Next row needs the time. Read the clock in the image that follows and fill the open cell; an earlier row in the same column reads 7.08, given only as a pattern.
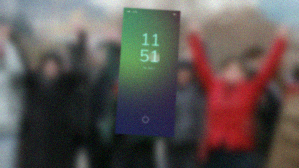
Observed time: 11.51
